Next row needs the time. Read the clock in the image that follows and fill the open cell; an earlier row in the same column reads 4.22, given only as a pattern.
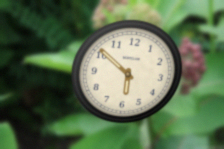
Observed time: 5.51
